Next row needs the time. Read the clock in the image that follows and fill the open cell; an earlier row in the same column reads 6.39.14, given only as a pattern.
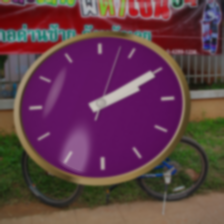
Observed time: 2.10.03
